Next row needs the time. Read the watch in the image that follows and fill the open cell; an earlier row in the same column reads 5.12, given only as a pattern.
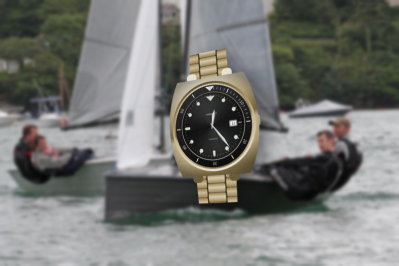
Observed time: 12.24
